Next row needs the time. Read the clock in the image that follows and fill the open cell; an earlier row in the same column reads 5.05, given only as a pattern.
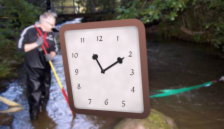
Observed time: 11.10
